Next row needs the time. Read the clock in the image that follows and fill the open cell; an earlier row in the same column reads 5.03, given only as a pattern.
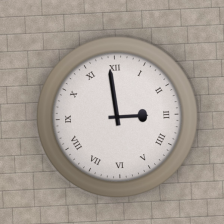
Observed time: 2.59
